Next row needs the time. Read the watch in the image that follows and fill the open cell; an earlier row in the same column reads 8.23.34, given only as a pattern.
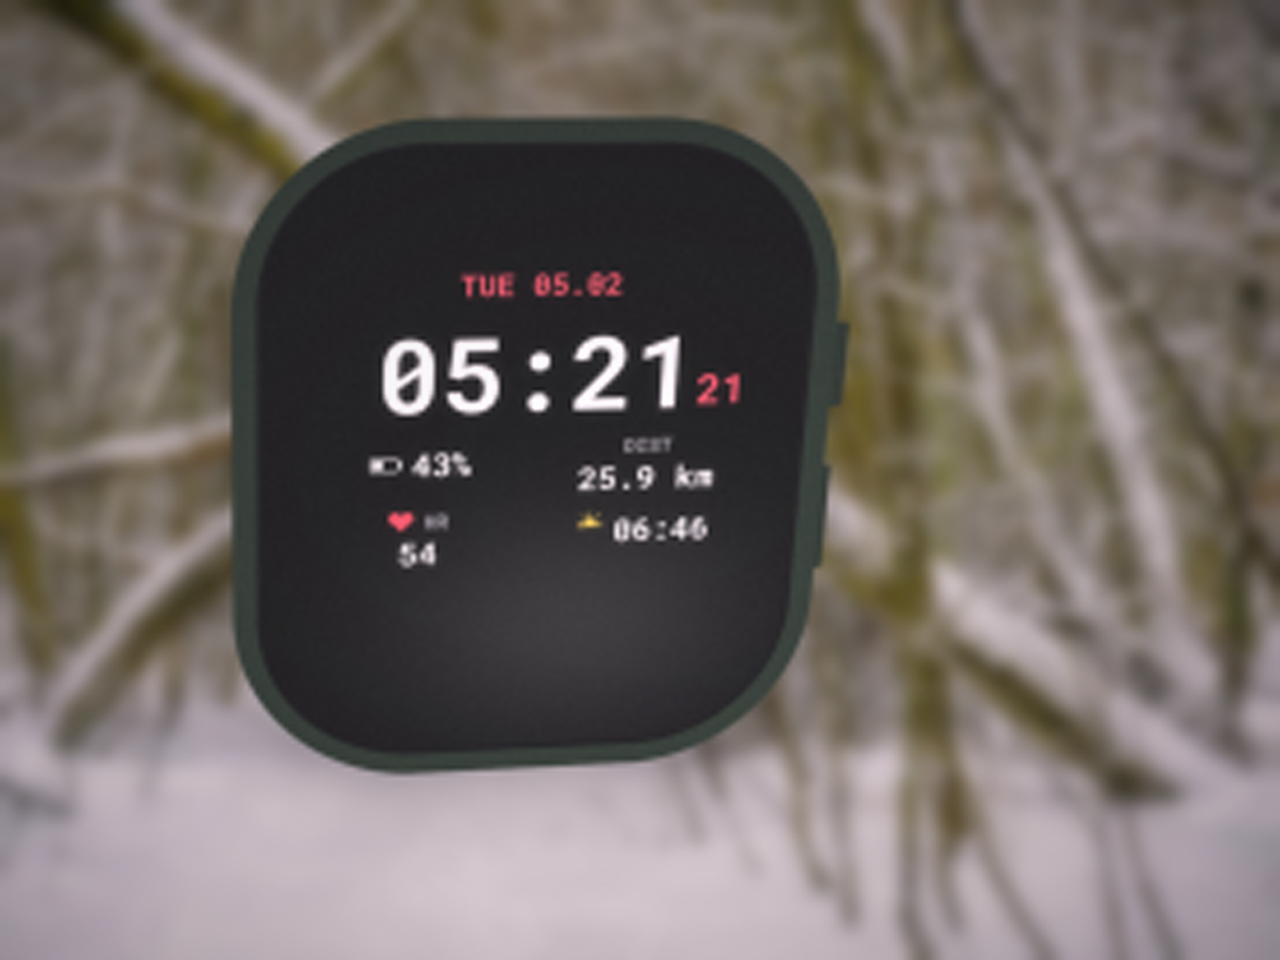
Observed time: 5.21.21
